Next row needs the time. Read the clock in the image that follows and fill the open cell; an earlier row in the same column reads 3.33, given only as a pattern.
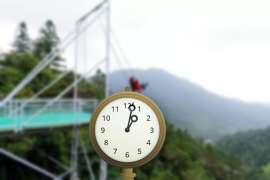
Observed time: 1.02
